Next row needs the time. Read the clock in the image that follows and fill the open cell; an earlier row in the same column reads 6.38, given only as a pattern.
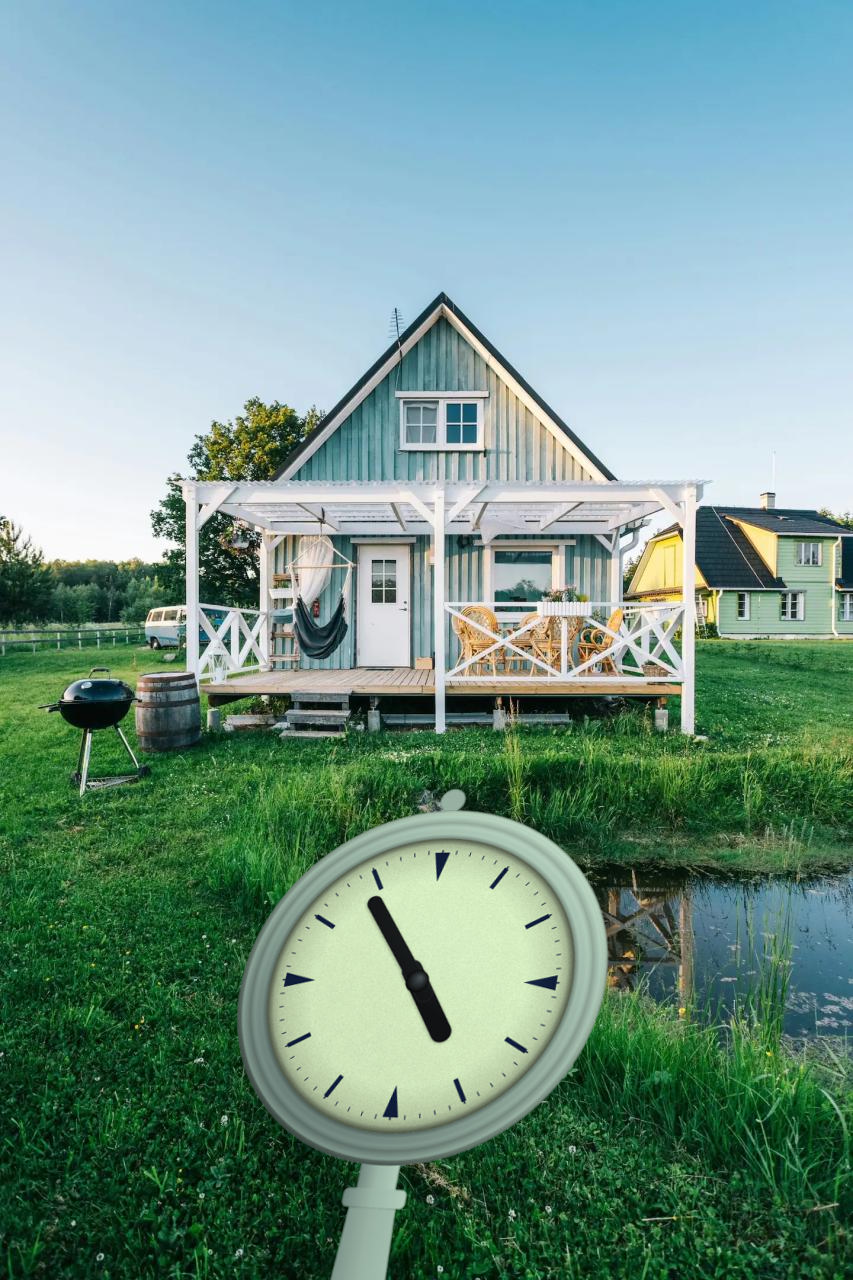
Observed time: 4.54
